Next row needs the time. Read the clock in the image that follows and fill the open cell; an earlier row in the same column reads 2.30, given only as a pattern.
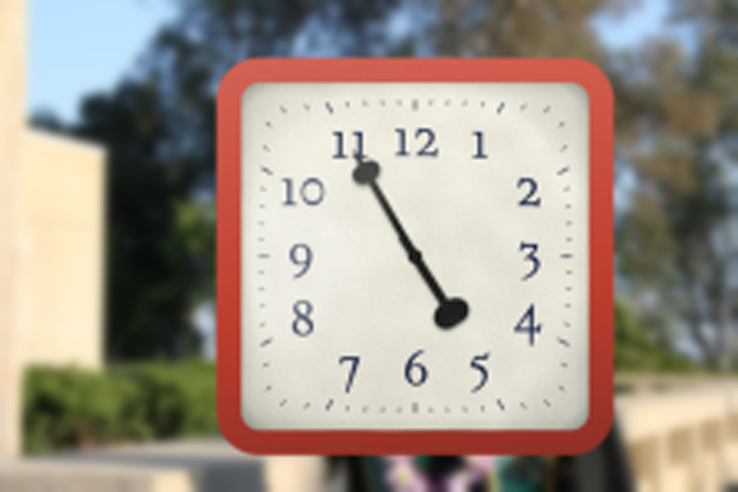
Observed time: 4.55
